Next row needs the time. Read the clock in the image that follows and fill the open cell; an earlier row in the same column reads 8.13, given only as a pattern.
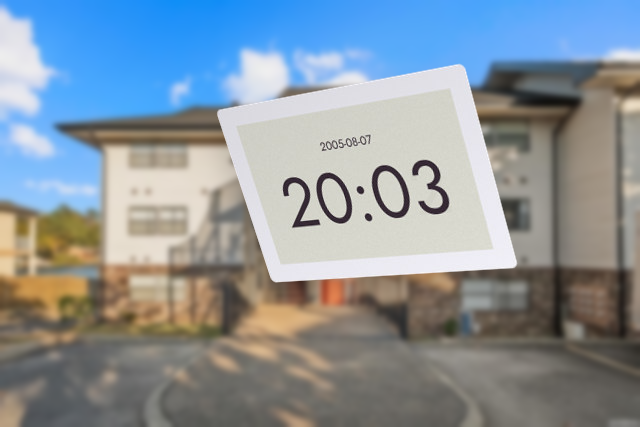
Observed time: 20.03
